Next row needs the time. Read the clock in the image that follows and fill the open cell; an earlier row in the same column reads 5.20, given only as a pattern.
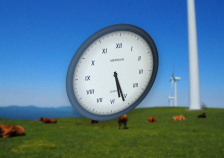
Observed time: 5.26
